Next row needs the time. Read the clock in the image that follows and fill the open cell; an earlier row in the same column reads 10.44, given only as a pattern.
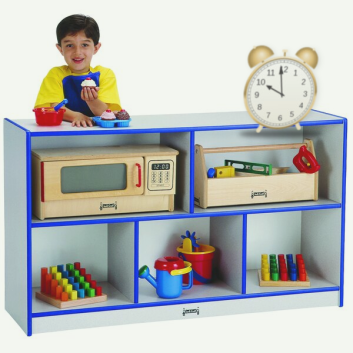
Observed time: 9.59
